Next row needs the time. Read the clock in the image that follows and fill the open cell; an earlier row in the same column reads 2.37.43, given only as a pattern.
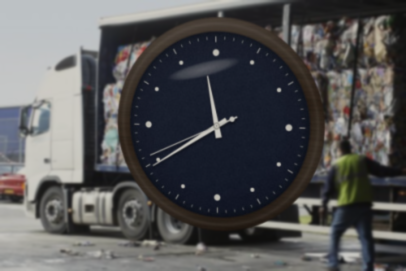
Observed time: 11.39.41
